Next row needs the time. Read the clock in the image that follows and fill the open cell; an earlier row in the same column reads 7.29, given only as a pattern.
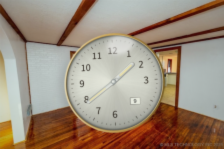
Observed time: 1.39
